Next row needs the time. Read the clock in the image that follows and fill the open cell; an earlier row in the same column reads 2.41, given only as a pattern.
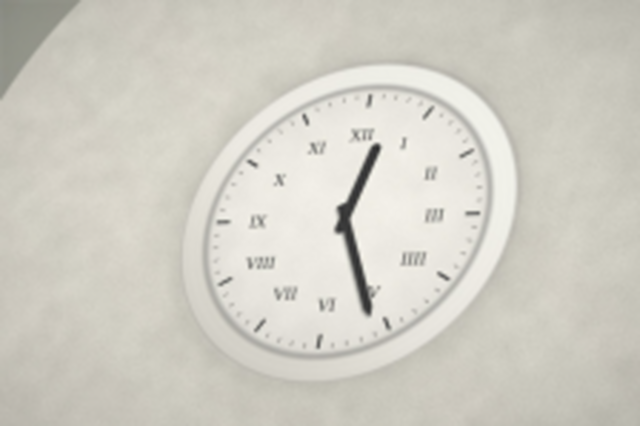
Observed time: 12.26
